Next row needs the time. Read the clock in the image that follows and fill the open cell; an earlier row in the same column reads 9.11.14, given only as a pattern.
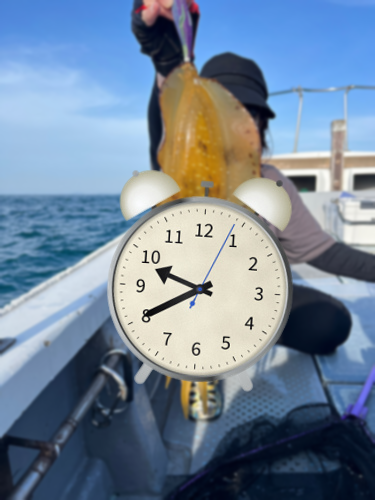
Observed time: 9.40.04
